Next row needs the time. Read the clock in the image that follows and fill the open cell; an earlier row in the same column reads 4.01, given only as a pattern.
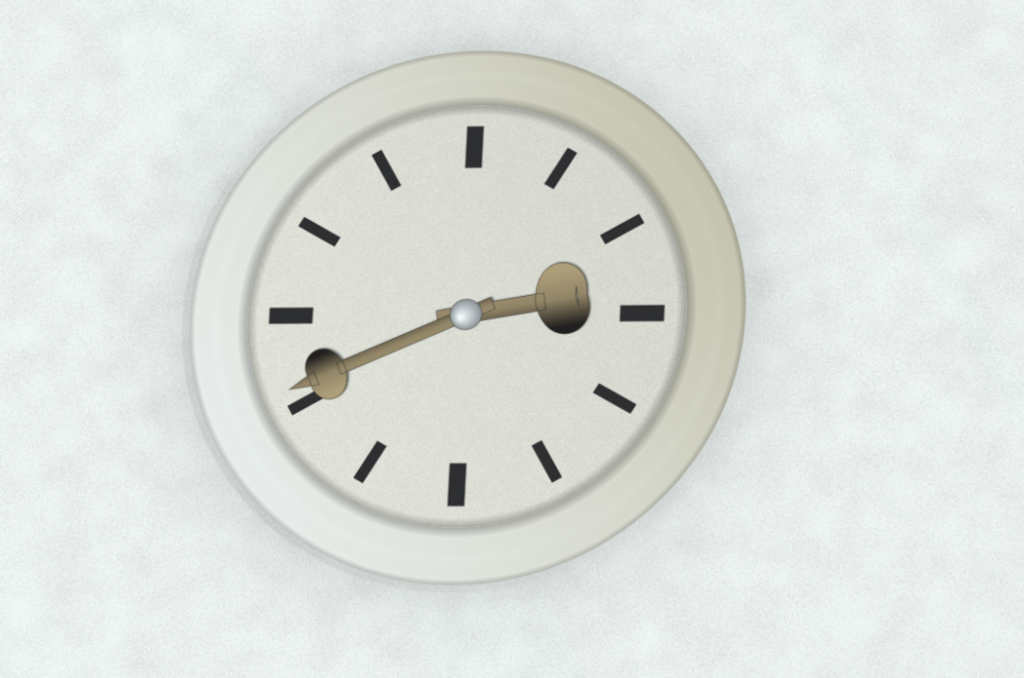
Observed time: 2.41
